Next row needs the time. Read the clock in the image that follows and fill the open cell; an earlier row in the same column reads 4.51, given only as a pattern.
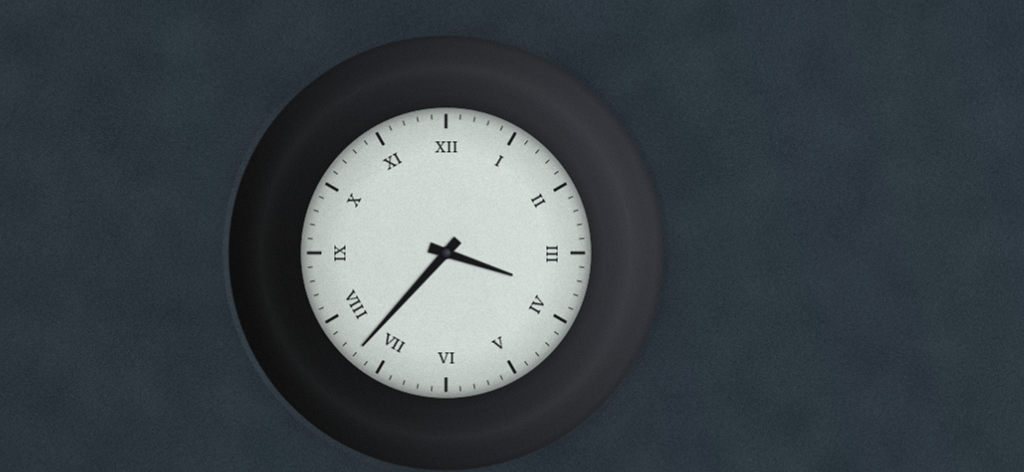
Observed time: 3.37
